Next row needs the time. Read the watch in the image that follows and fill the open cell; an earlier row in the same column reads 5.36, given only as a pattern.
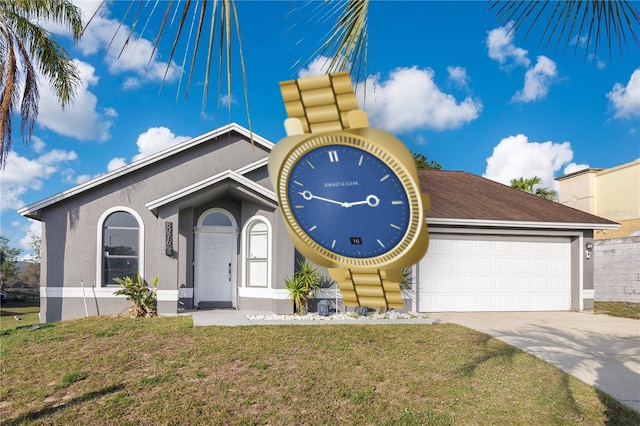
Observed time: 2.48
